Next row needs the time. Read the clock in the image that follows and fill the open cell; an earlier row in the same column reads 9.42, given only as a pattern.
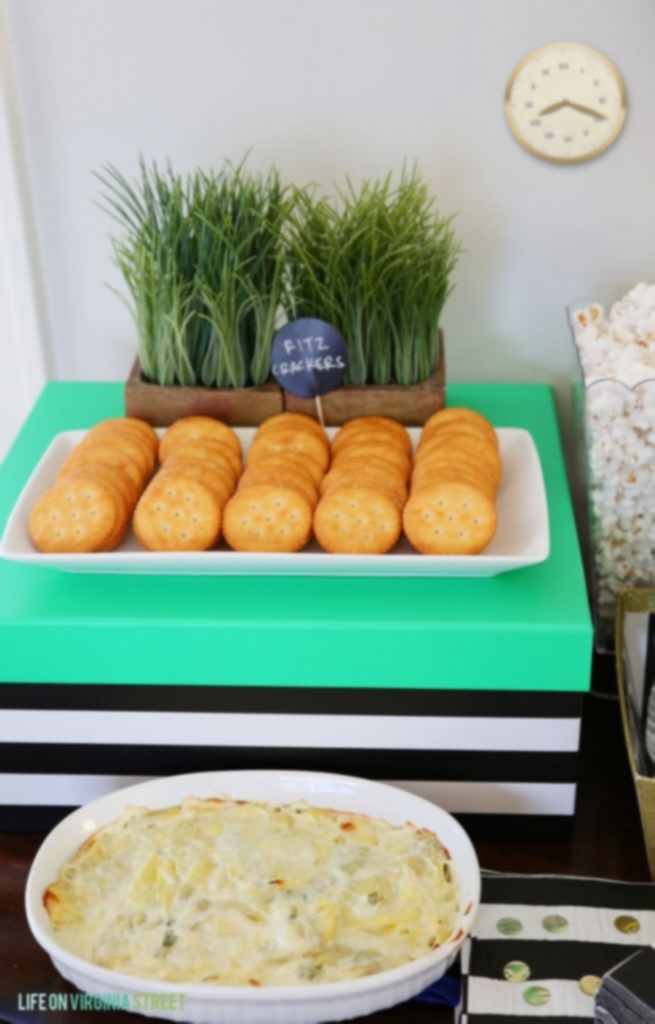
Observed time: 8.19
